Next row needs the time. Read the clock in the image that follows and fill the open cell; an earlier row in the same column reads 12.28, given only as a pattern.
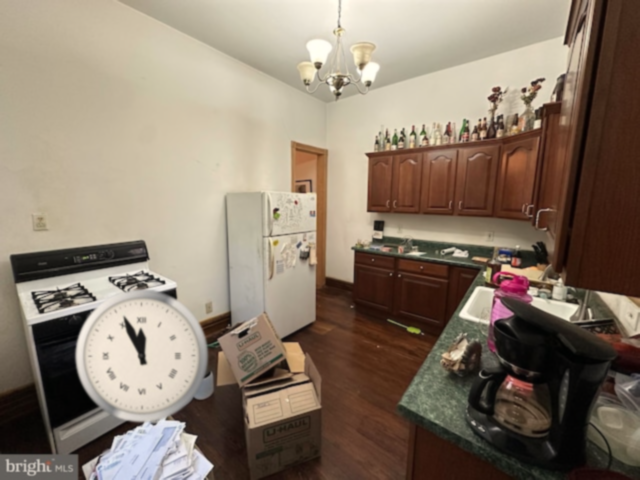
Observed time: 11.56
